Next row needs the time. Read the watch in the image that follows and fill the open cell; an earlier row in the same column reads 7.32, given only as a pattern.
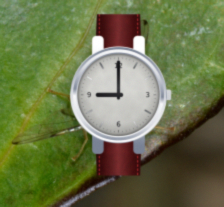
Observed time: 9.00
